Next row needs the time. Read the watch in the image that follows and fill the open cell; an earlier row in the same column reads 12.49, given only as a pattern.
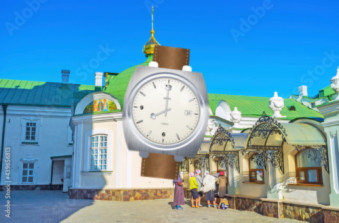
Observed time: 8.00
